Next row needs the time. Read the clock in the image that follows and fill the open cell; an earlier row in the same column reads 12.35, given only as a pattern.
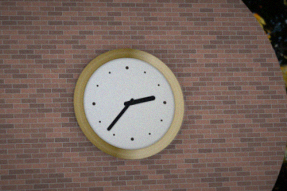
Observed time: 2.37
